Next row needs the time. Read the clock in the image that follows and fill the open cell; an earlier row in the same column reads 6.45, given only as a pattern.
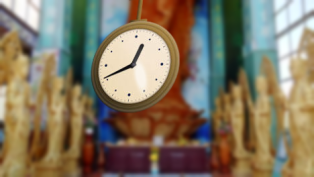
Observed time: 12.41
